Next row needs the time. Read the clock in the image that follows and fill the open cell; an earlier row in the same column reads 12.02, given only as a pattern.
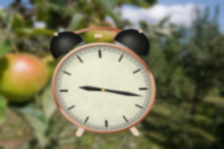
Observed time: 9.17
